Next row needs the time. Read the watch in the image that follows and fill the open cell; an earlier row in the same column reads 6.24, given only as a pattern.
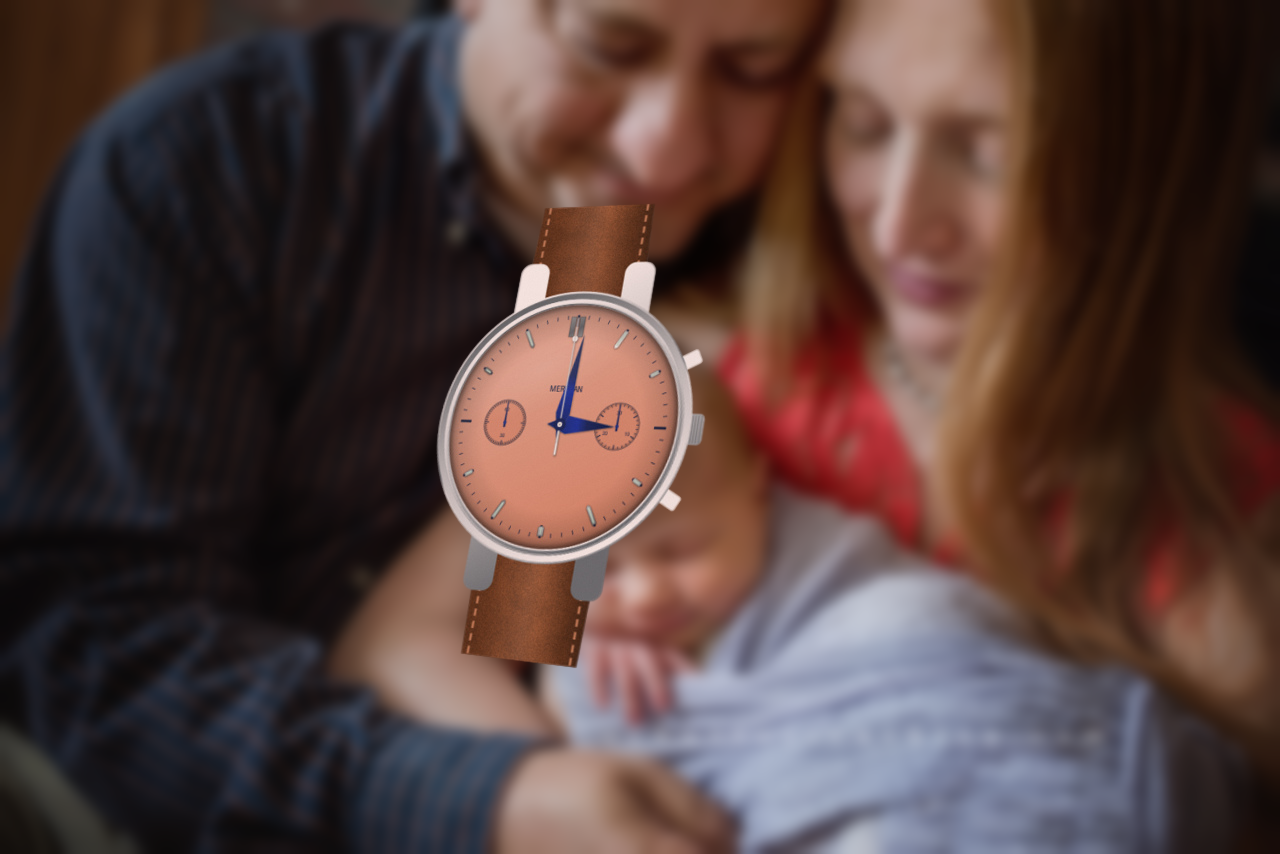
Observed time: 3.01
